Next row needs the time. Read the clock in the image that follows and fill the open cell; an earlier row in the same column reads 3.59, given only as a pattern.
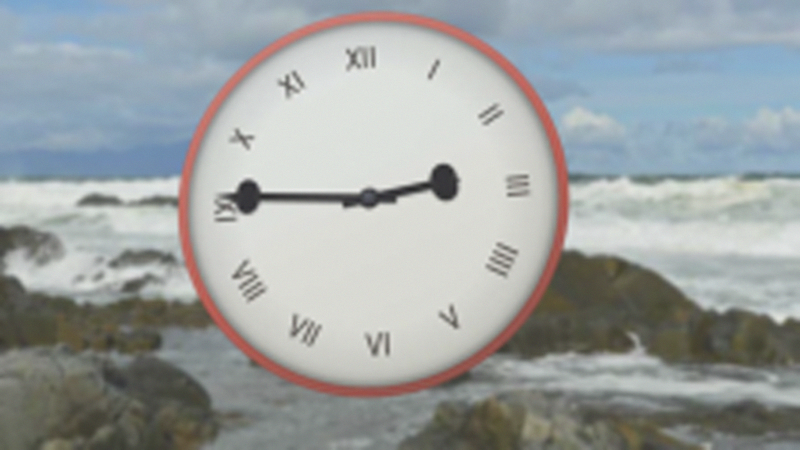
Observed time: 2.46
